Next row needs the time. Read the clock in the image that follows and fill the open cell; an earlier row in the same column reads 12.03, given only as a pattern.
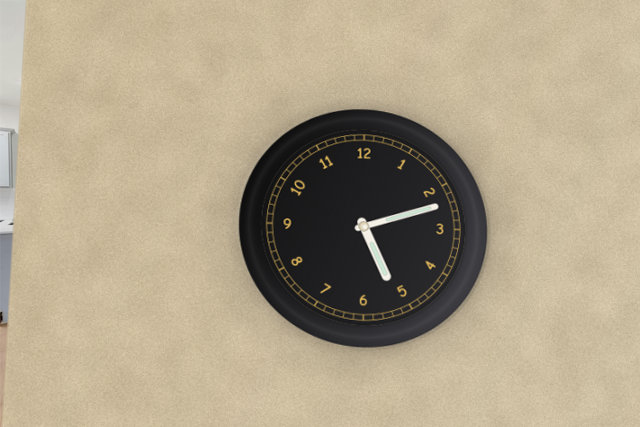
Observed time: 5.12
